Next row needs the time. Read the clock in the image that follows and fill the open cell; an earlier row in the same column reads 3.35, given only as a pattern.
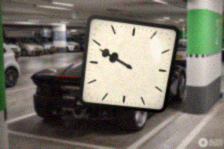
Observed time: 9.49
